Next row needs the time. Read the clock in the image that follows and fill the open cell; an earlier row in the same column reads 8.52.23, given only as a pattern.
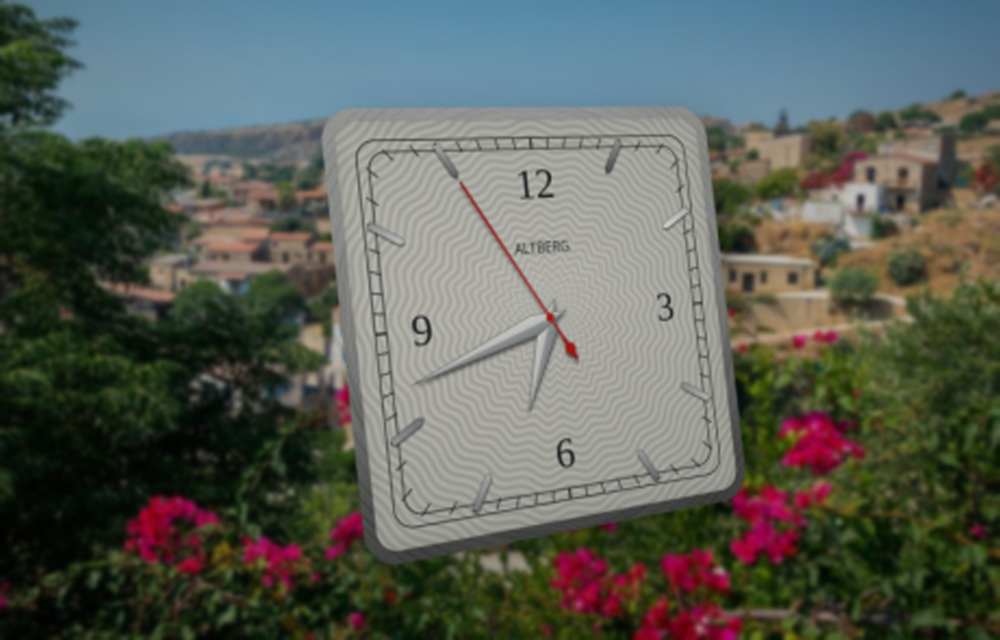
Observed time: 6.41.55
